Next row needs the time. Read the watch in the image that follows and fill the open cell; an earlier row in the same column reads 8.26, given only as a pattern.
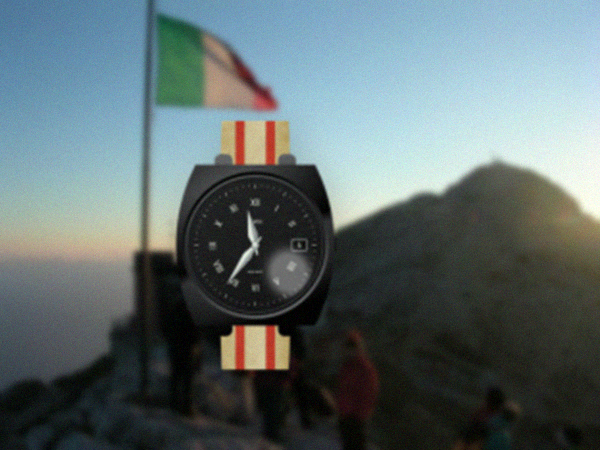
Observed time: 11.36
